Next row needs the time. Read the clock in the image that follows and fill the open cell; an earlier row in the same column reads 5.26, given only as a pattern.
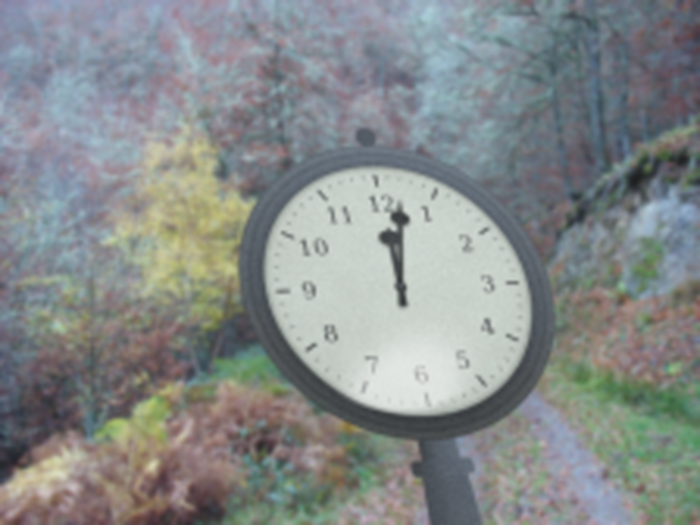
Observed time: 12.02
